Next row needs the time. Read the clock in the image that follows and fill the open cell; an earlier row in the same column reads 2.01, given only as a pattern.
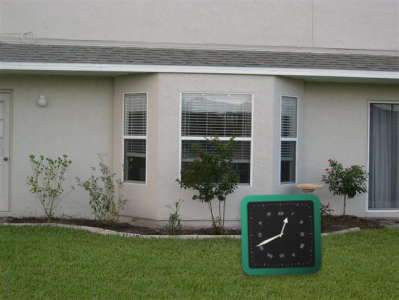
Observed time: 12.41
